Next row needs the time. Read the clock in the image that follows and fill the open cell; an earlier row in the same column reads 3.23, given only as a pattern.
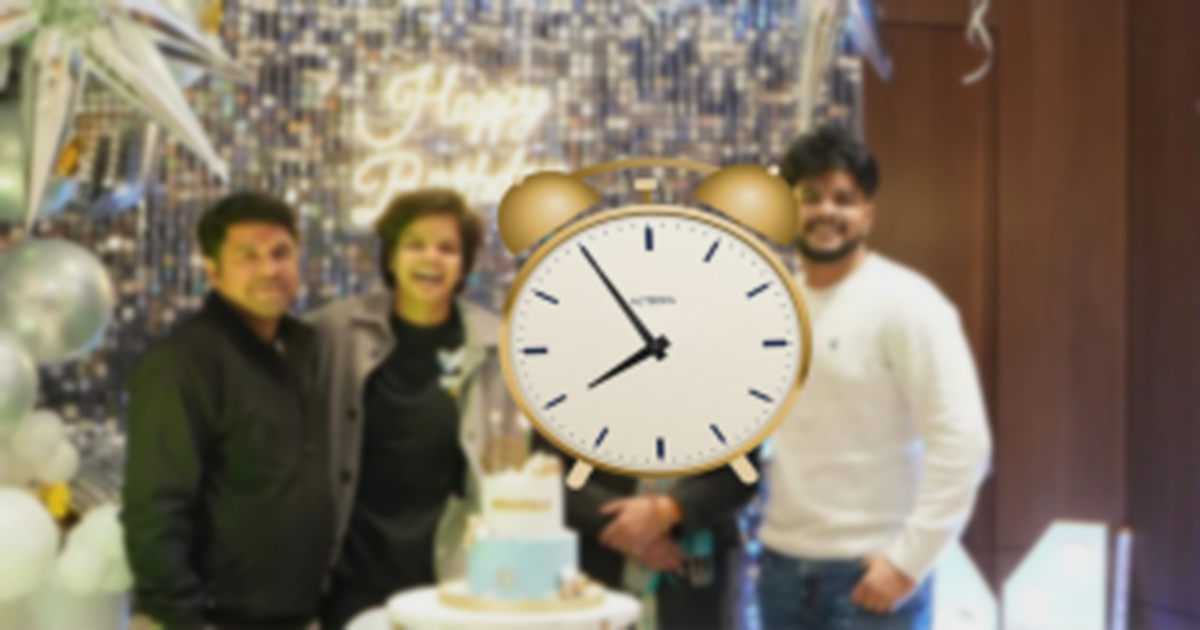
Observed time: 7.55
